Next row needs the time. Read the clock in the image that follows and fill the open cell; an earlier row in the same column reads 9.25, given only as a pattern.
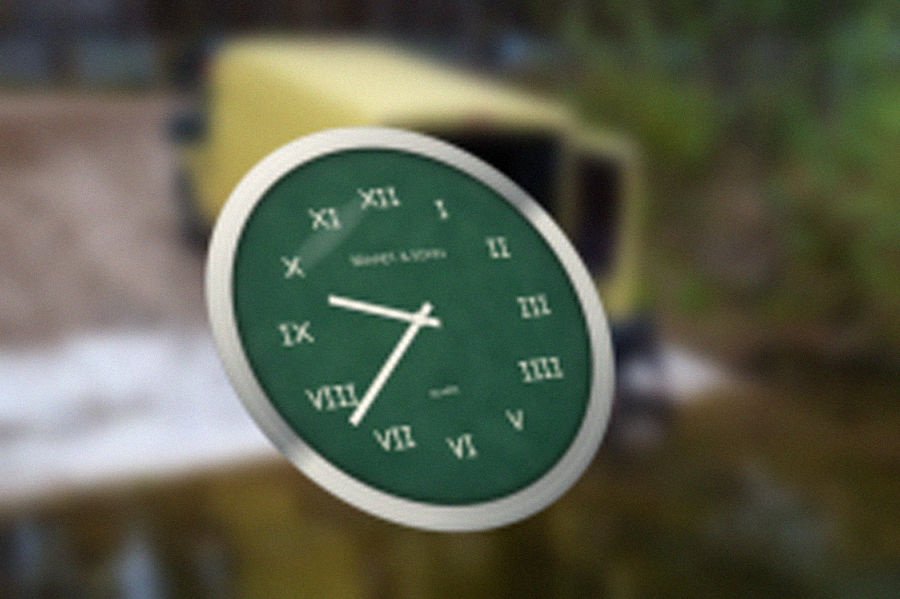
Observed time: 9.38
